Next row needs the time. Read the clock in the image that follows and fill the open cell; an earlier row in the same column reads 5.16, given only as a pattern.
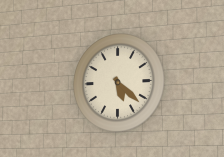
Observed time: 5.22
